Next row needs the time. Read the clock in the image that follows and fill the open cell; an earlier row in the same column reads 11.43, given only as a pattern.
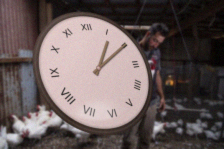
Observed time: 1.10
